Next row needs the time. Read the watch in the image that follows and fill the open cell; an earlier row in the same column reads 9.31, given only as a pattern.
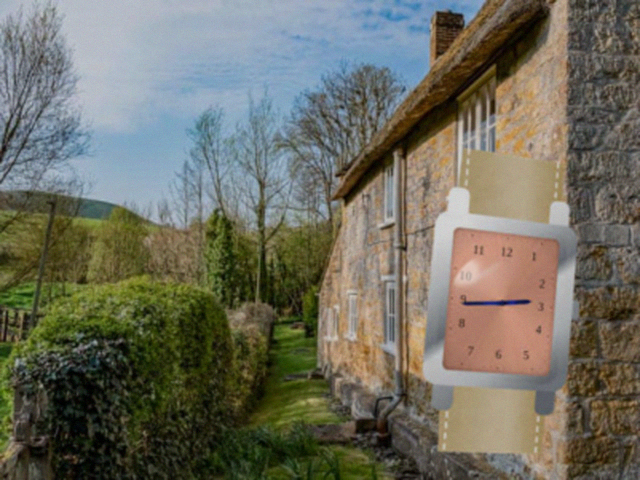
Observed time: 2.44
